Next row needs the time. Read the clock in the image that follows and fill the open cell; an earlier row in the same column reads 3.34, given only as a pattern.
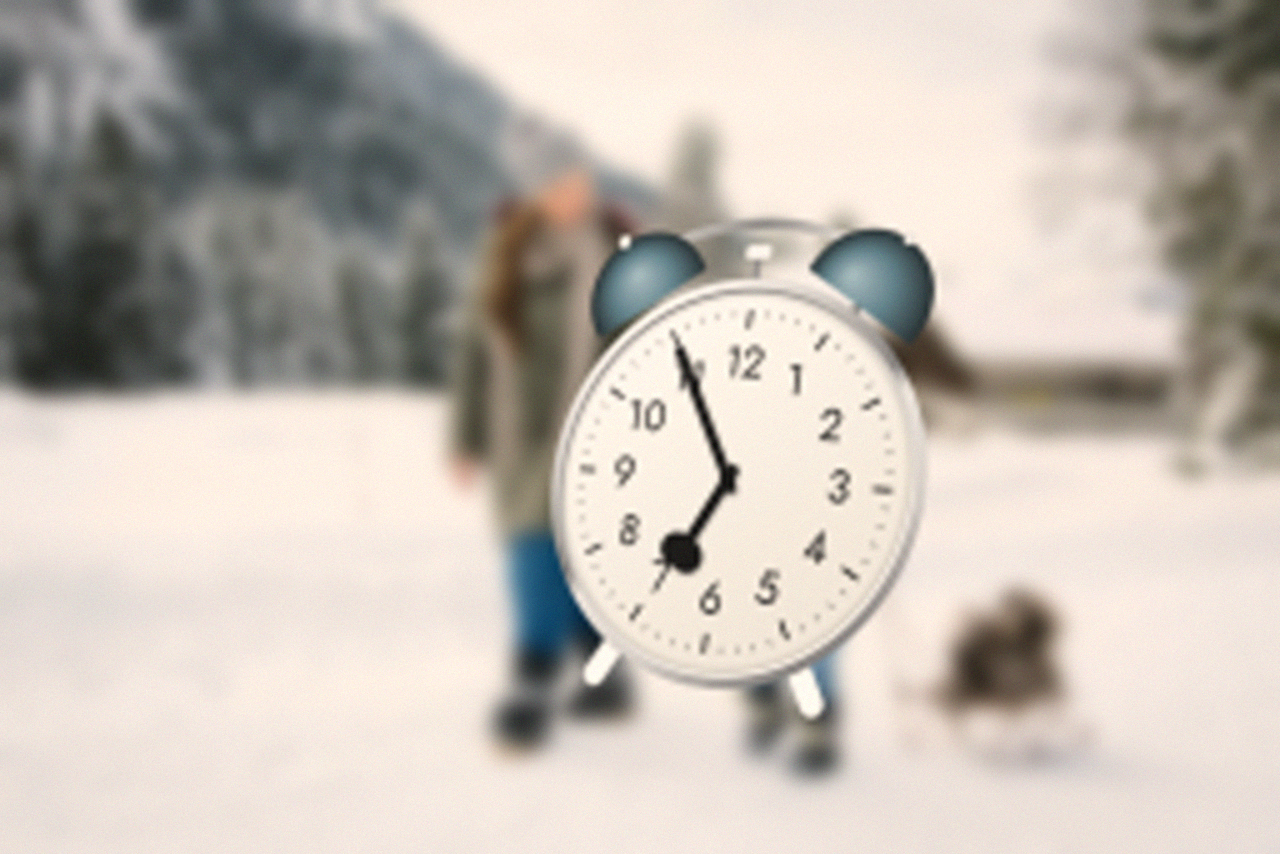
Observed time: 6.55
